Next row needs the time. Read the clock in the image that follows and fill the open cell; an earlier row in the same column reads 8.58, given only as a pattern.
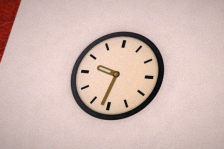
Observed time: 9.32
